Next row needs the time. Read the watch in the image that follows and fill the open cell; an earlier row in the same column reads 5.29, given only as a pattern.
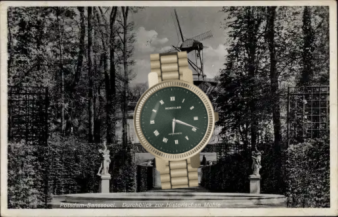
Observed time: 6.19
